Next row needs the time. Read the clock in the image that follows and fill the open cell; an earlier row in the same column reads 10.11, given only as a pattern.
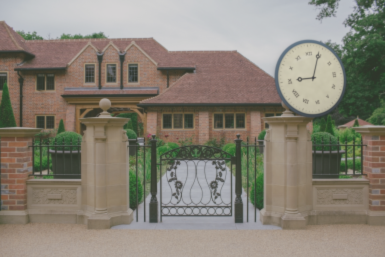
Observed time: 9.04
